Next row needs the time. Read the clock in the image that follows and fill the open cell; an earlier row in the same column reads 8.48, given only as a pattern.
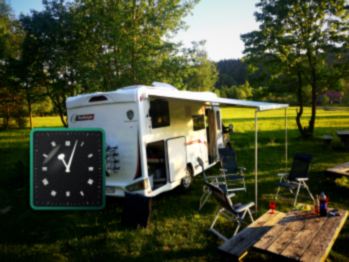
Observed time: 11.03
